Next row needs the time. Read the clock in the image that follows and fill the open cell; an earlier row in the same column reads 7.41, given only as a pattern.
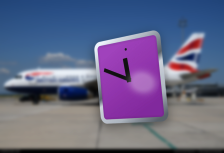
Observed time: 11.49
